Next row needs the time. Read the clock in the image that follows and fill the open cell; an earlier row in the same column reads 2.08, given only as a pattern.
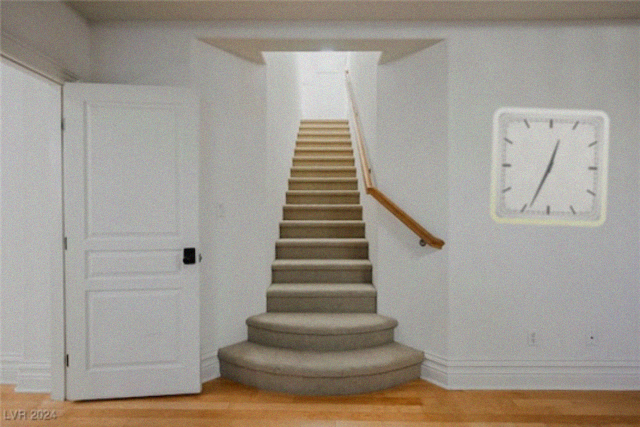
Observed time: 12.34
